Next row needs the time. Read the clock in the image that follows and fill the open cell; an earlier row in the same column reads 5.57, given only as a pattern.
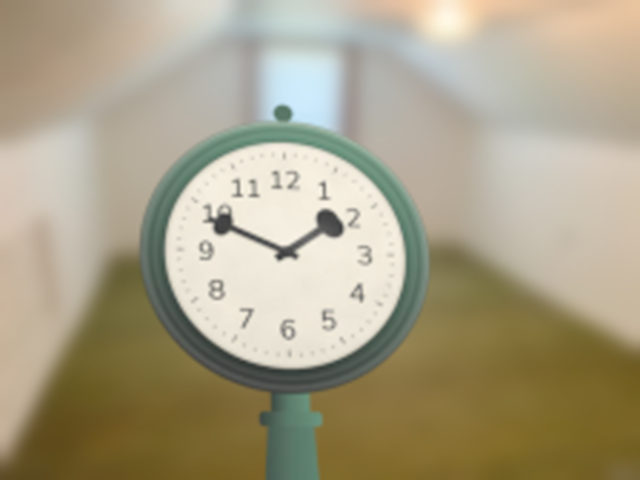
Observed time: 1.49
